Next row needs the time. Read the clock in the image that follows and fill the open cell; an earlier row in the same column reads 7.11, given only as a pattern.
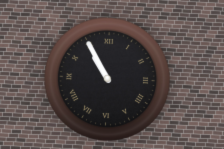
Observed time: 10.55
